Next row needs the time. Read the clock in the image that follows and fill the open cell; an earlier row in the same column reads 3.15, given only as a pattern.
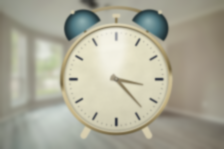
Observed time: 3.23
